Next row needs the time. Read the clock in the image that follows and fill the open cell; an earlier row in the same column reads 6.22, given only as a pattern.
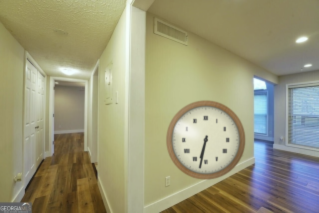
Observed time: 6.32
